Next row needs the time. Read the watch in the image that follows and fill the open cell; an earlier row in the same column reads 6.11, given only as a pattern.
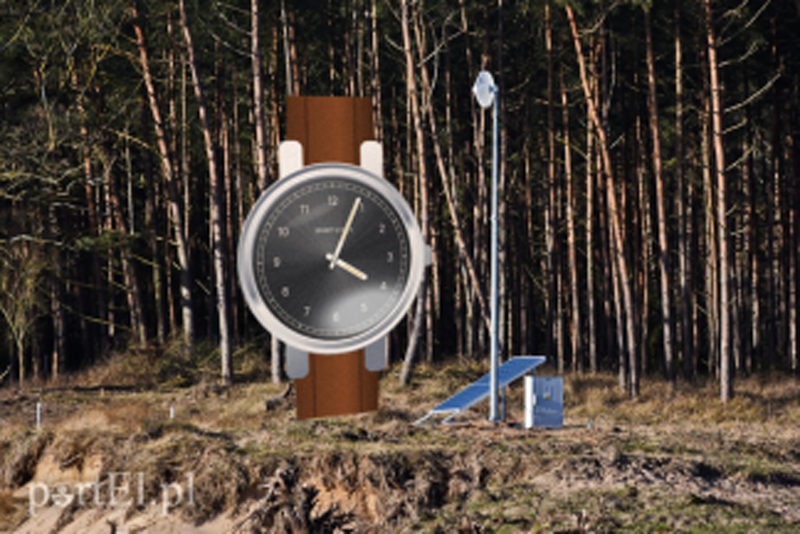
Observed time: 4.04
